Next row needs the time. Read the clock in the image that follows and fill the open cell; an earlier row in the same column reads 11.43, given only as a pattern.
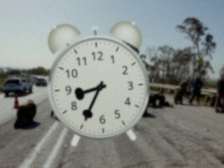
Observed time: 8.35
